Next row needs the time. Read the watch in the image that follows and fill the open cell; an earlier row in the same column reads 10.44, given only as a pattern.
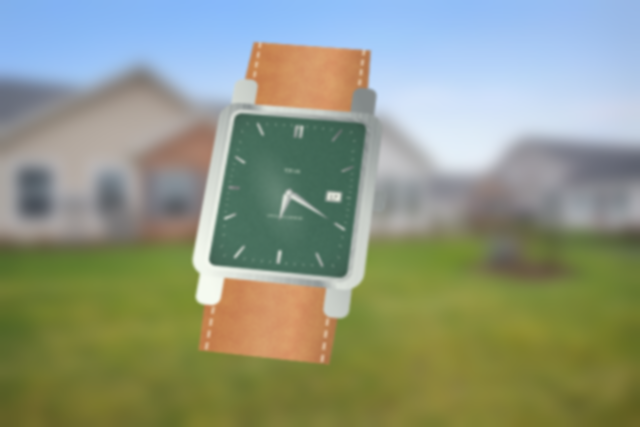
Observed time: 6.20
